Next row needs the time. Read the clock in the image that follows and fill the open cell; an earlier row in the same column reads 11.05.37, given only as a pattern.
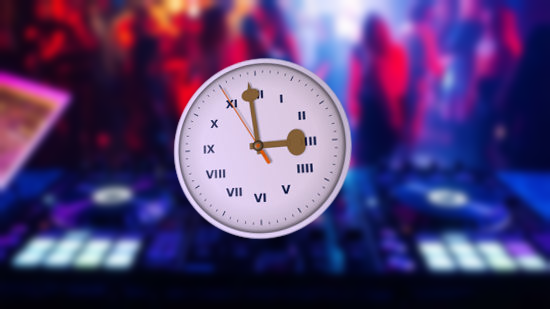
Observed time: 2.58.55
